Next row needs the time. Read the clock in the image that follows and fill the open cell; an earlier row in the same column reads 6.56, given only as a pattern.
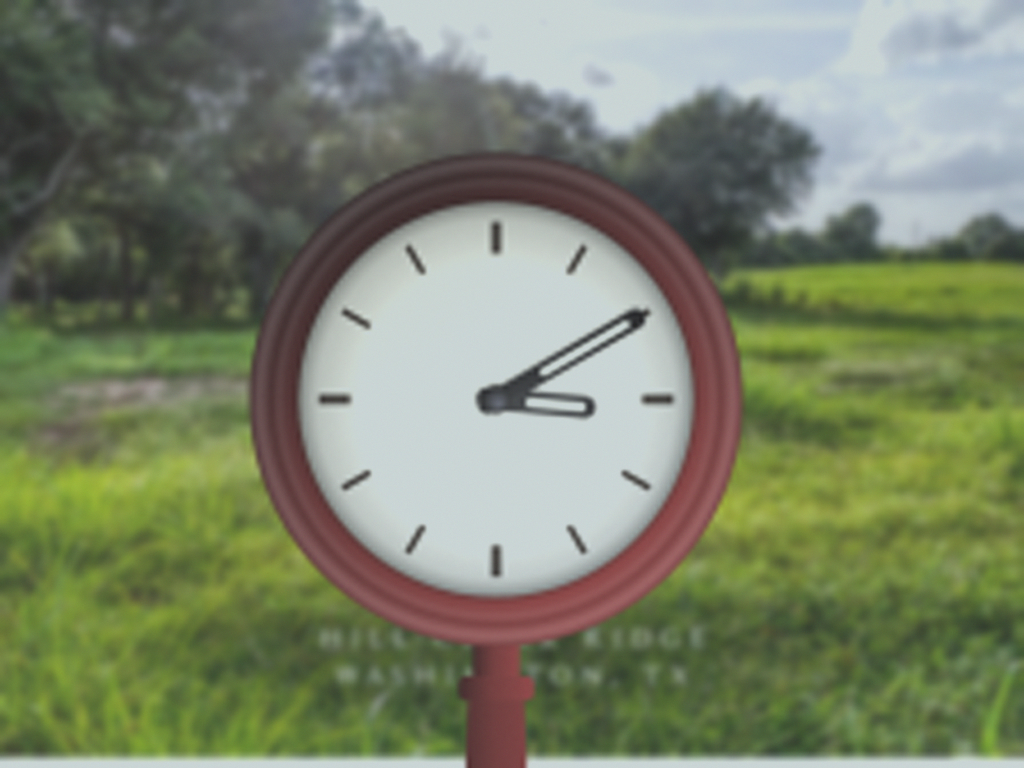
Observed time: 3.10
